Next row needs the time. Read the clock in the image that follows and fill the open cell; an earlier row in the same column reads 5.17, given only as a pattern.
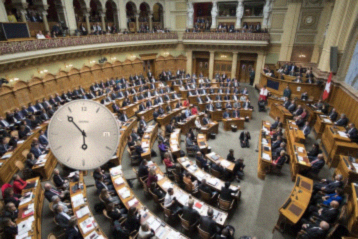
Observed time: 5.53
